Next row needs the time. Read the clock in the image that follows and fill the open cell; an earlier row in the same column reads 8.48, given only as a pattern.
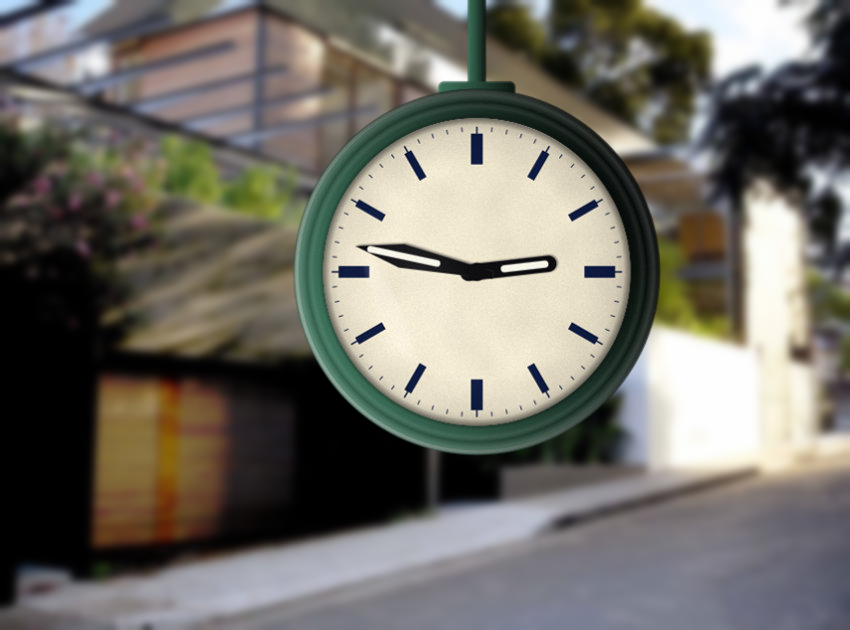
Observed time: 2.47
